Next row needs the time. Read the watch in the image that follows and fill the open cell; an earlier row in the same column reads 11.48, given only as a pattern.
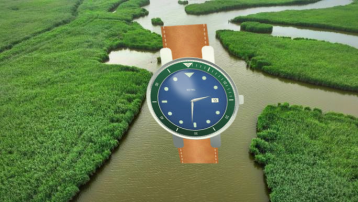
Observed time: 2.31
